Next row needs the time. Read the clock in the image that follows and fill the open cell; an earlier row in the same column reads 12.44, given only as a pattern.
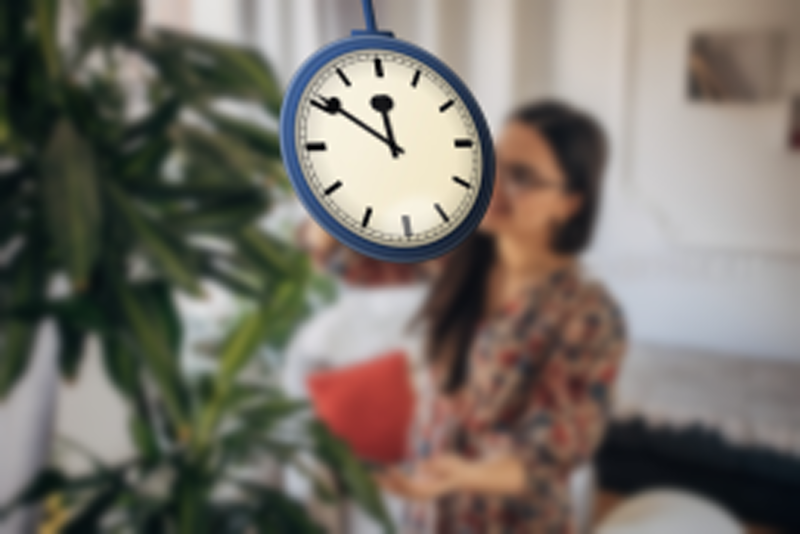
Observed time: 11.51
